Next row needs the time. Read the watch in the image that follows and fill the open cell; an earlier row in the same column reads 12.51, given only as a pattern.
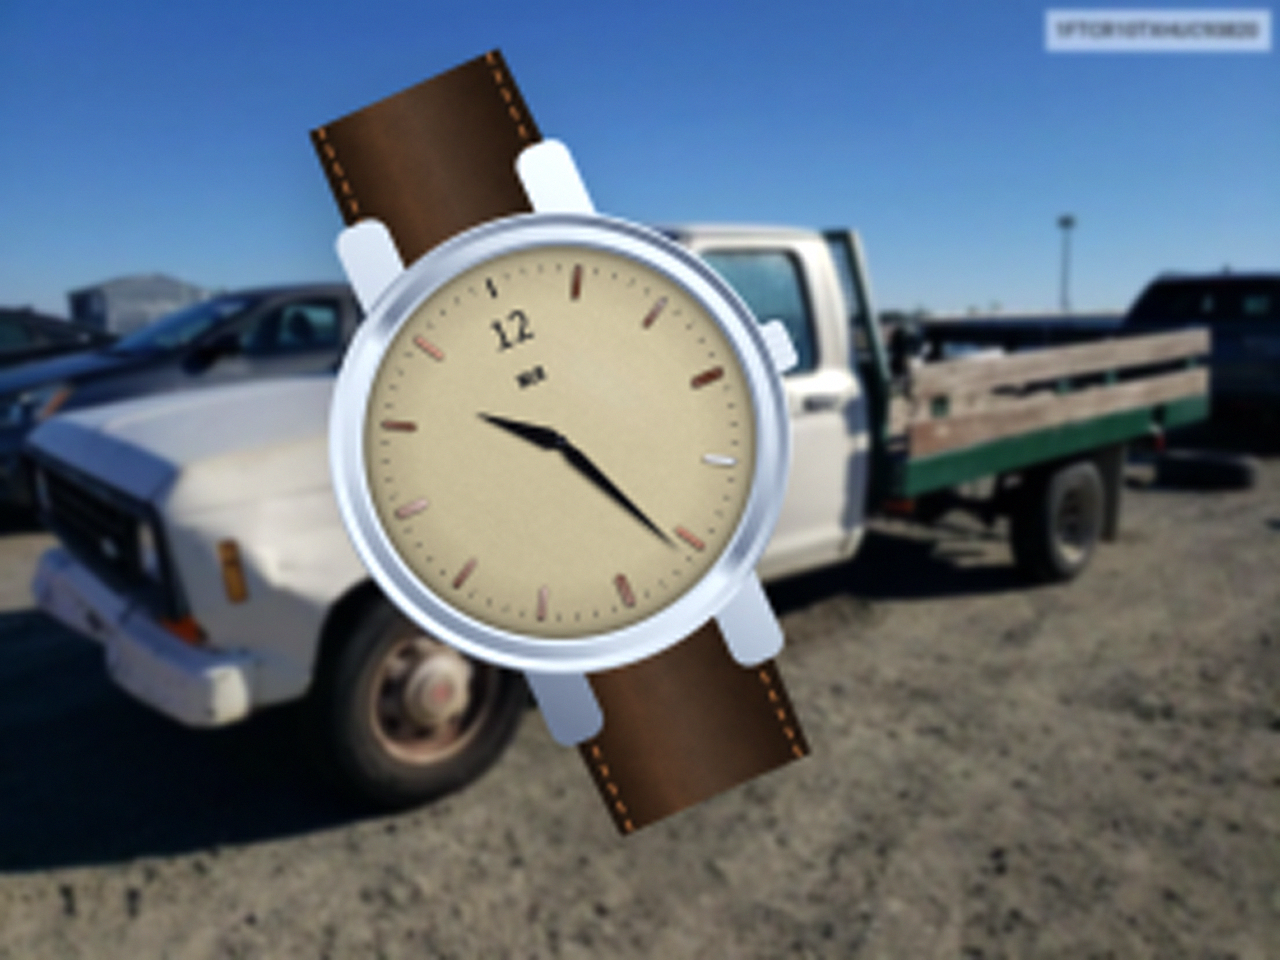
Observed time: 10.26
